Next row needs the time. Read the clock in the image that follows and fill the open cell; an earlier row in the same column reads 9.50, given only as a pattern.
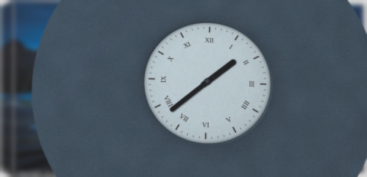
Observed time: 1.38
